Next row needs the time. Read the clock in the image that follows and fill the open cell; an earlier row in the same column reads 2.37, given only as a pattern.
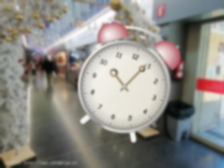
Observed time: 10.04
